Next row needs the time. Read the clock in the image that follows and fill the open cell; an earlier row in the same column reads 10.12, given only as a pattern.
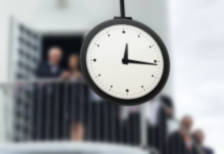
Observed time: 12.16
